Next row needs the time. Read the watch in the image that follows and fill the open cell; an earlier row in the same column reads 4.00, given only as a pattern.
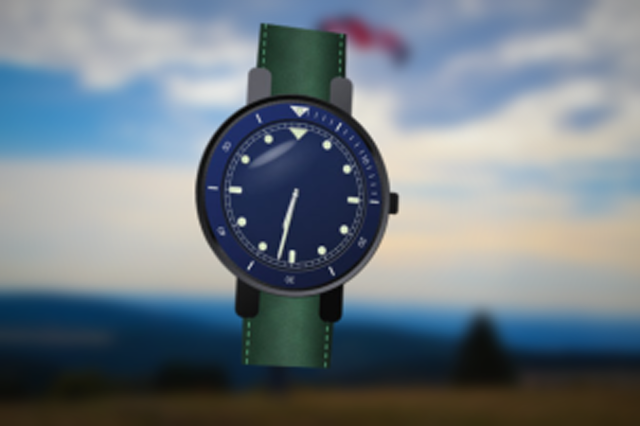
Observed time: 6.32
